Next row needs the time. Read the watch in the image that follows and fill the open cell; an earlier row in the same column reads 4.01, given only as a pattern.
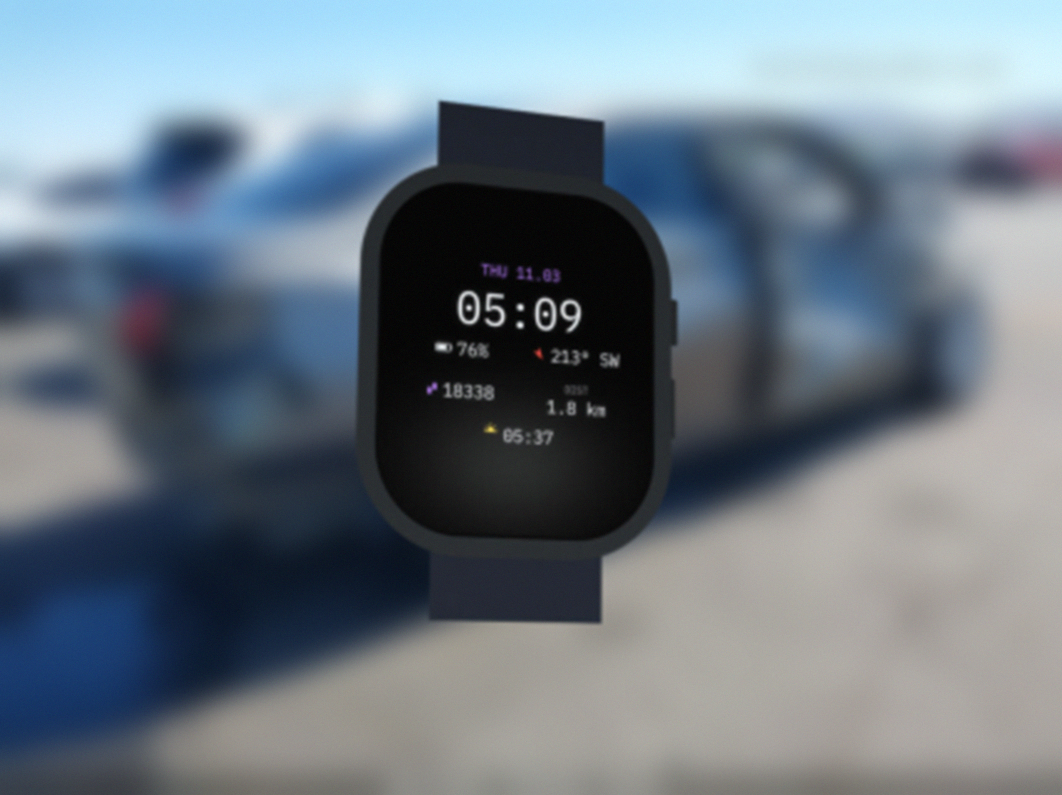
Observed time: 5.09
